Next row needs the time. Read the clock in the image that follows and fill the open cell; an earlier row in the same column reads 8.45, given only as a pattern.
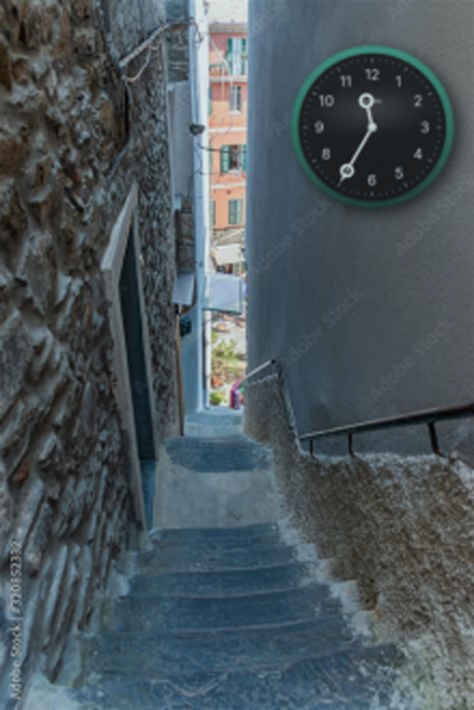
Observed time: 11.35
